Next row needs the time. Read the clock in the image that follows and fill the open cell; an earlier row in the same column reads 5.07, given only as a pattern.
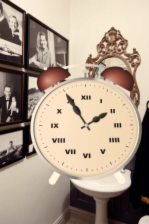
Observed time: 1.55
